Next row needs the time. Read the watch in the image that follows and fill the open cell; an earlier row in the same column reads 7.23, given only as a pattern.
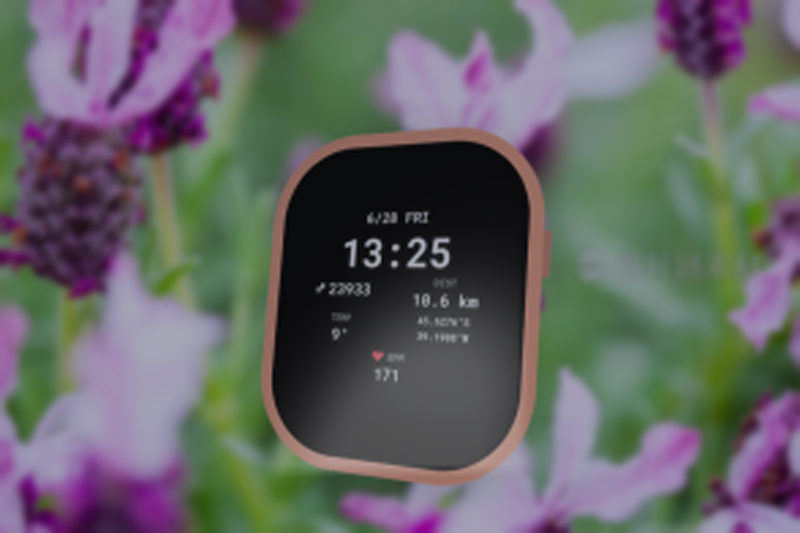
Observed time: 13.25
